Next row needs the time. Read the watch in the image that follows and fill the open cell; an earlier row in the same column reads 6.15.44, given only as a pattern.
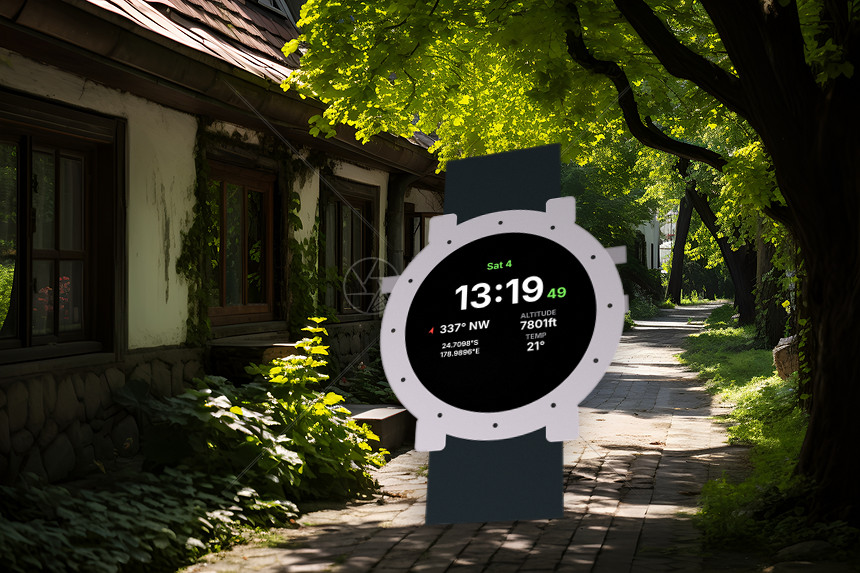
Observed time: 13.19.49
